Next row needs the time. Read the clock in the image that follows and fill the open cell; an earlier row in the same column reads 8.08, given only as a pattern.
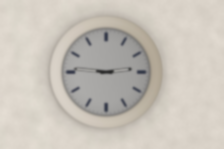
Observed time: 2.46
